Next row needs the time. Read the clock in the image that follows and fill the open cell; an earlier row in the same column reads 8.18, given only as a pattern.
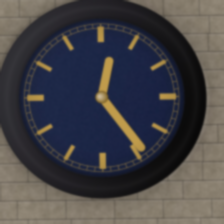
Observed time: 12.24
